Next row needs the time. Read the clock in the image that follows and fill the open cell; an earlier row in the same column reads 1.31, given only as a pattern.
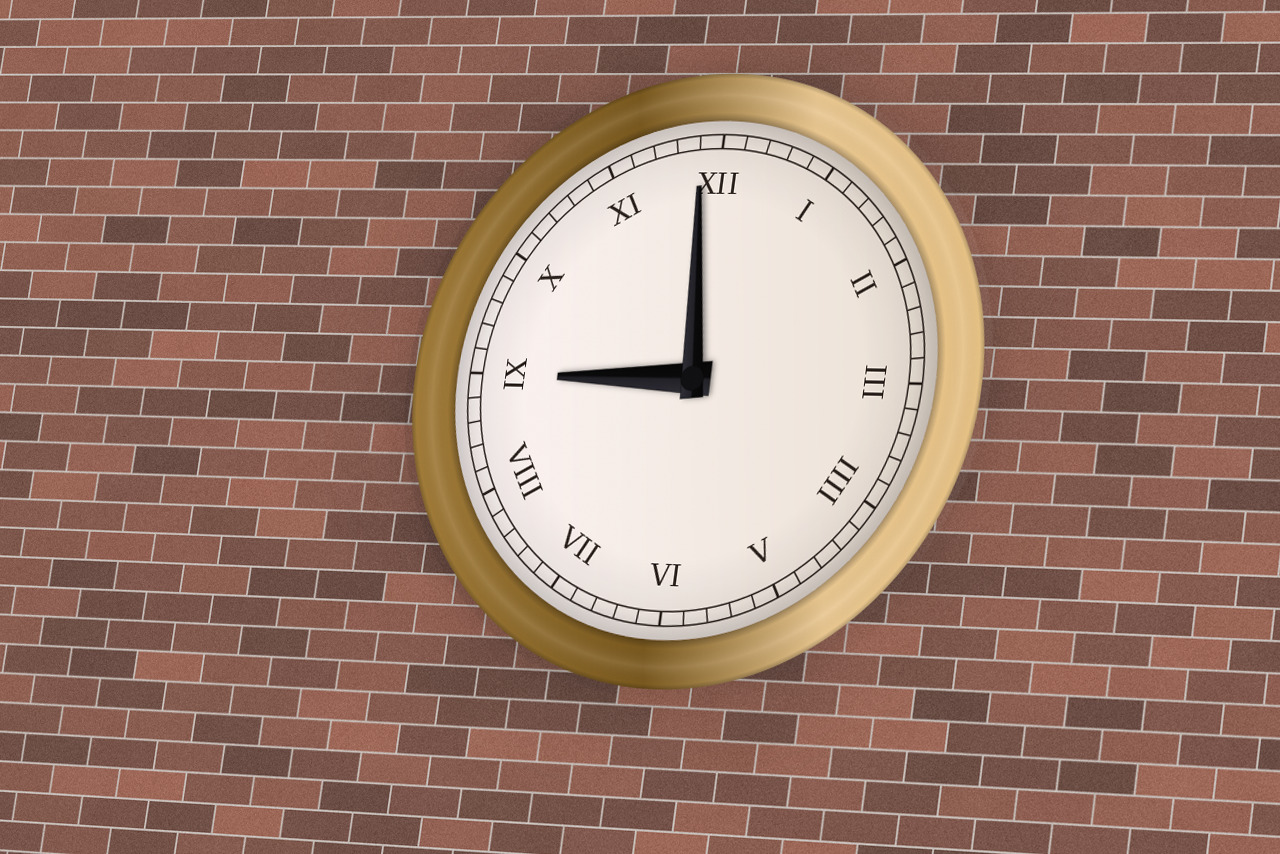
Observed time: 8.59
